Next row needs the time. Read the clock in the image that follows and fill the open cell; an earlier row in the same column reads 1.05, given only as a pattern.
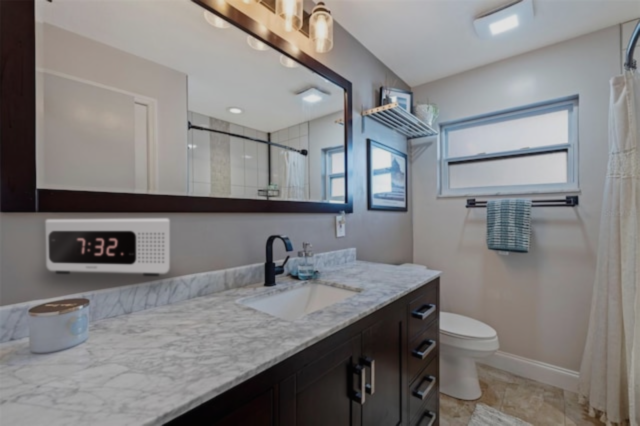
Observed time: 7.32
